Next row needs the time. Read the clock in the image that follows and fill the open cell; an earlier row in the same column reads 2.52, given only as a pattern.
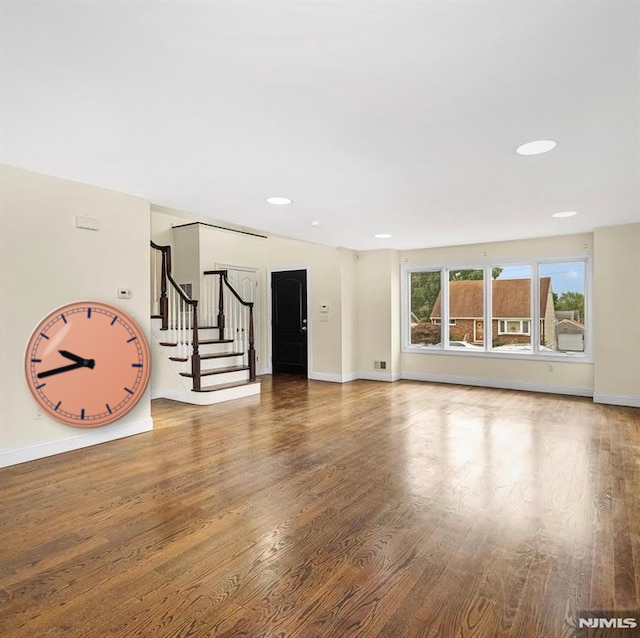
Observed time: 9.42
